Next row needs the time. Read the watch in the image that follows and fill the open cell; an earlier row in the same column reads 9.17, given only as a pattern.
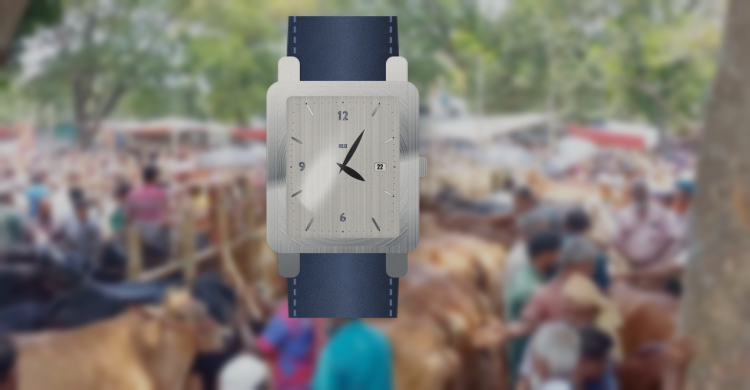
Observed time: 4.05
